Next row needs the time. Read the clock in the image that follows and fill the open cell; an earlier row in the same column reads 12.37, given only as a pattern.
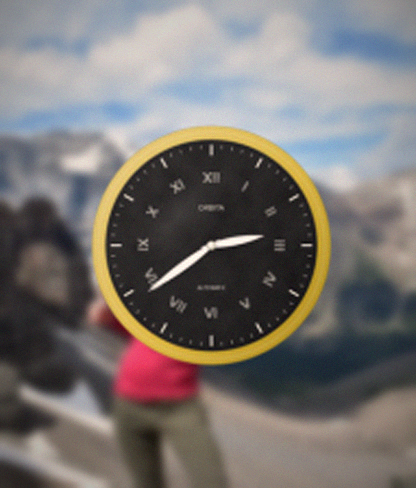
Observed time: 2.39
